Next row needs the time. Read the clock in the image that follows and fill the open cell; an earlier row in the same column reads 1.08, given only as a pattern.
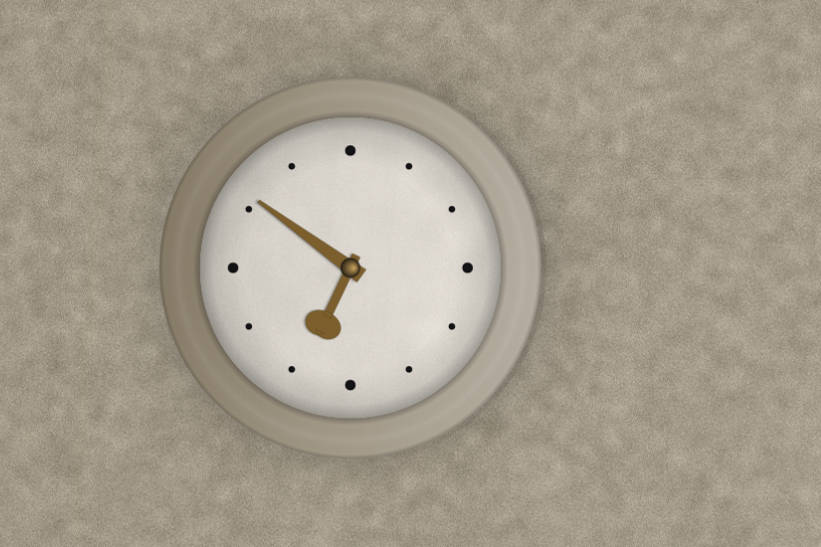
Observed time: 6.51
